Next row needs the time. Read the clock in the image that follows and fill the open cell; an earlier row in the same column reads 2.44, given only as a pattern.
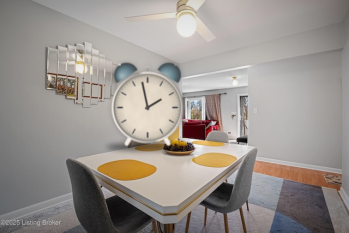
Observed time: 1.58
